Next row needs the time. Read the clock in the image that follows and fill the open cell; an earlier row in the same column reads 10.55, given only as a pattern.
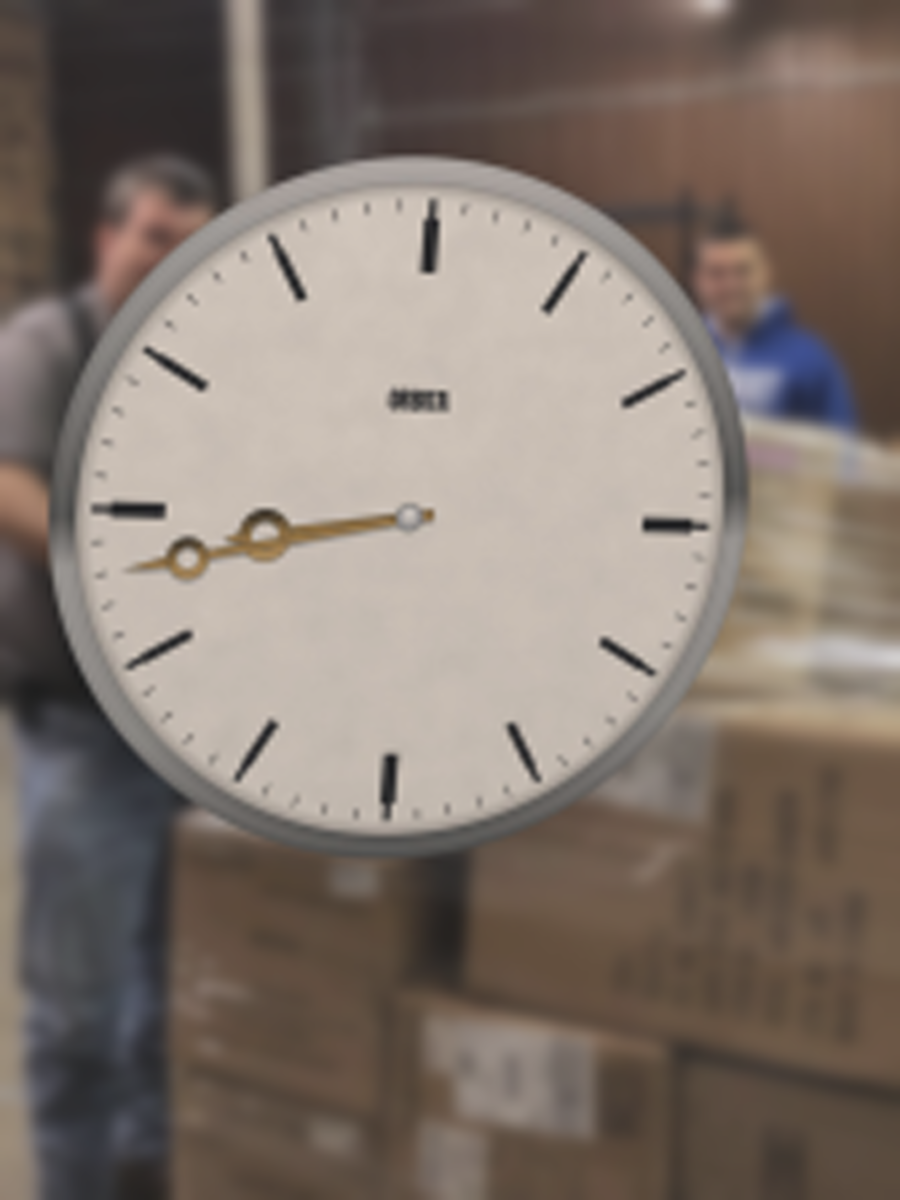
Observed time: 8.43
